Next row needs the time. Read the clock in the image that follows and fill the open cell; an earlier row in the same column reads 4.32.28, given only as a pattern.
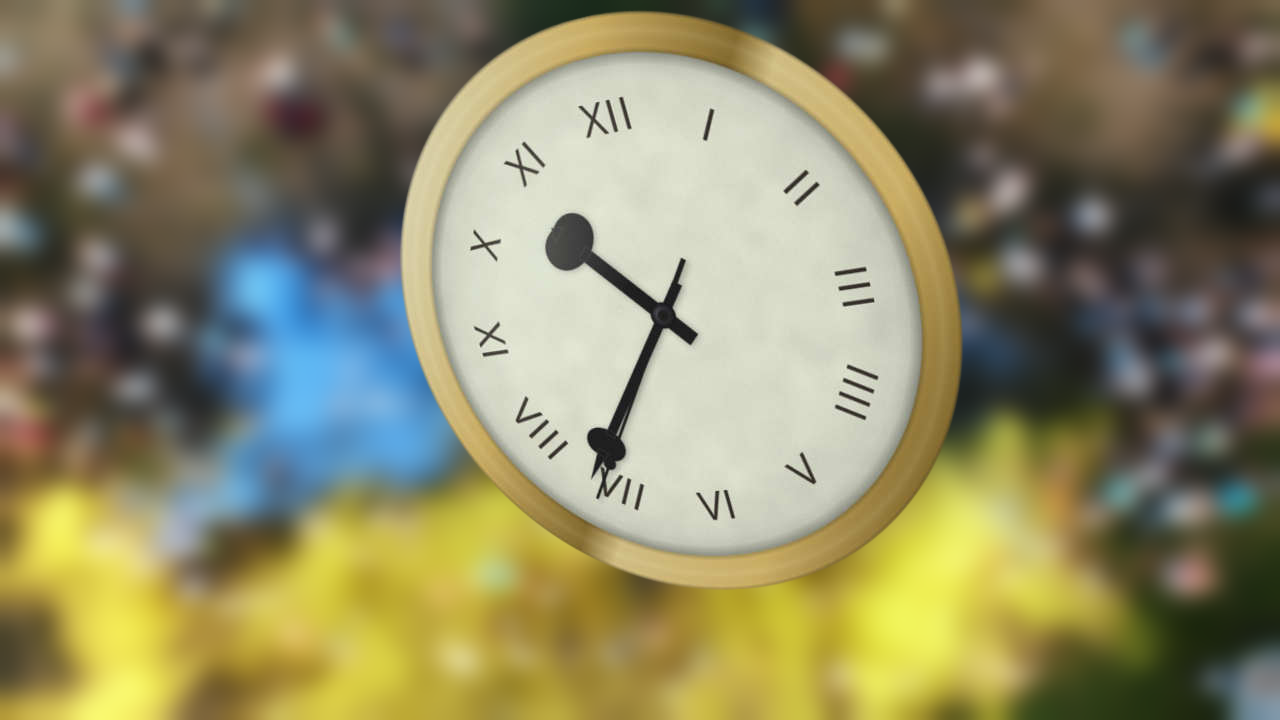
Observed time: 10.36.36
